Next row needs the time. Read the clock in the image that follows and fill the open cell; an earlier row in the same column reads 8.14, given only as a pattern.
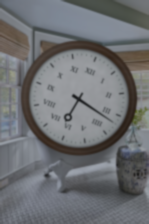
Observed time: 6.17
